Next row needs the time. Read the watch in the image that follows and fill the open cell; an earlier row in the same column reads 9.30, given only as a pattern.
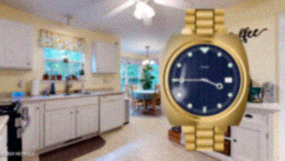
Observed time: 3.45
